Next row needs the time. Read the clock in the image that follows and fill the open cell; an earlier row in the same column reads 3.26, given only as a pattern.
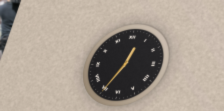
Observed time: 12.35
